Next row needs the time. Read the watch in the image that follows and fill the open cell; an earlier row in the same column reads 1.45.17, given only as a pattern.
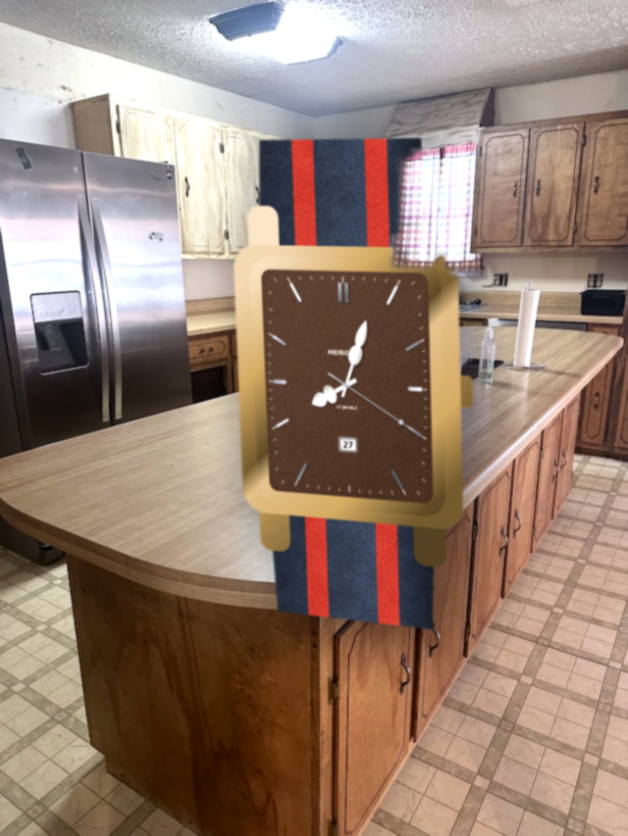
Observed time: 8.03.20
